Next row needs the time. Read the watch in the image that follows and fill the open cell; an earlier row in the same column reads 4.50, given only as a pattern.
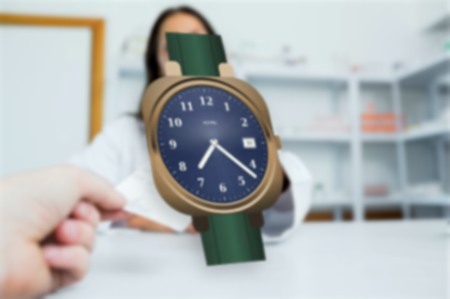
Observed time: 7.22
